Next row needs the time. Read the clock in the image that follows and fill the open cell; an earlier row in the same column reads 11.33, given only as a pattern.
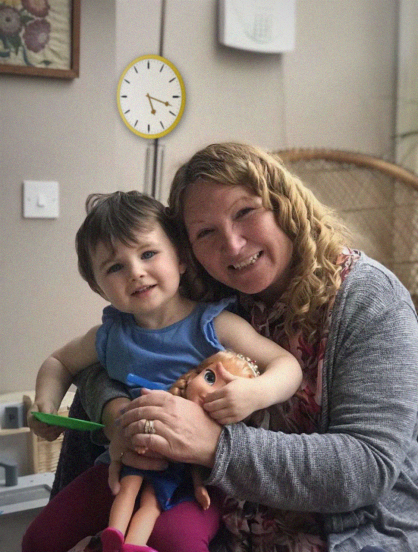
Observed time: 5.18
